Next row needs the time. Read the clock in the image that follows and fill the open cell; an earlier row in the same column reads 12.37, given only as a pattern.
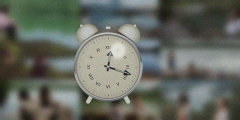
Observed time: 12.18
